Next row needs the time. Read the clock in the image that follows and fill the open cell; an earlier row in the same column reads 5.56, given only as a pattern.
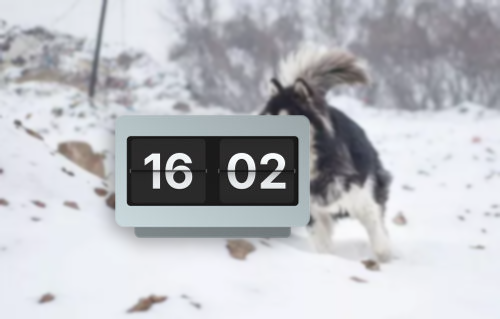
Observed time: 16.02
